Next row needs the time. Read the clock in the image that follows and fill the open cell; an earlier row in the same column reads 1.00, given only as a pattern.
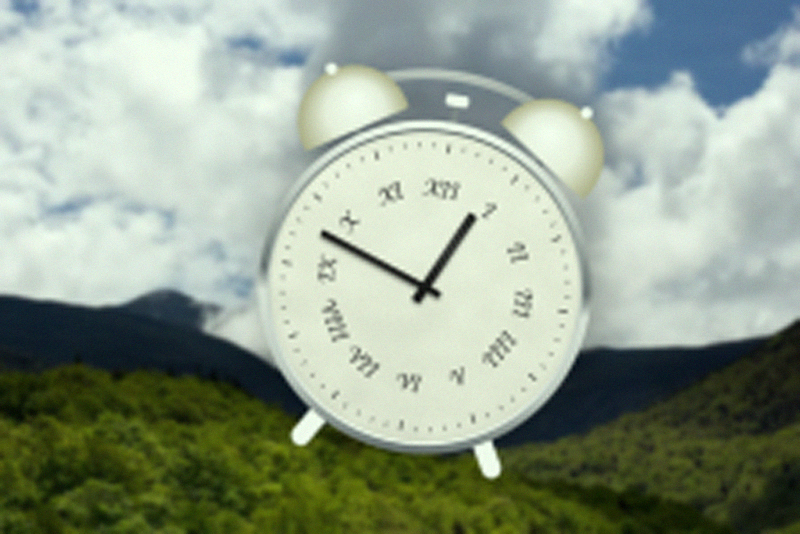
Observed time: 12.48
